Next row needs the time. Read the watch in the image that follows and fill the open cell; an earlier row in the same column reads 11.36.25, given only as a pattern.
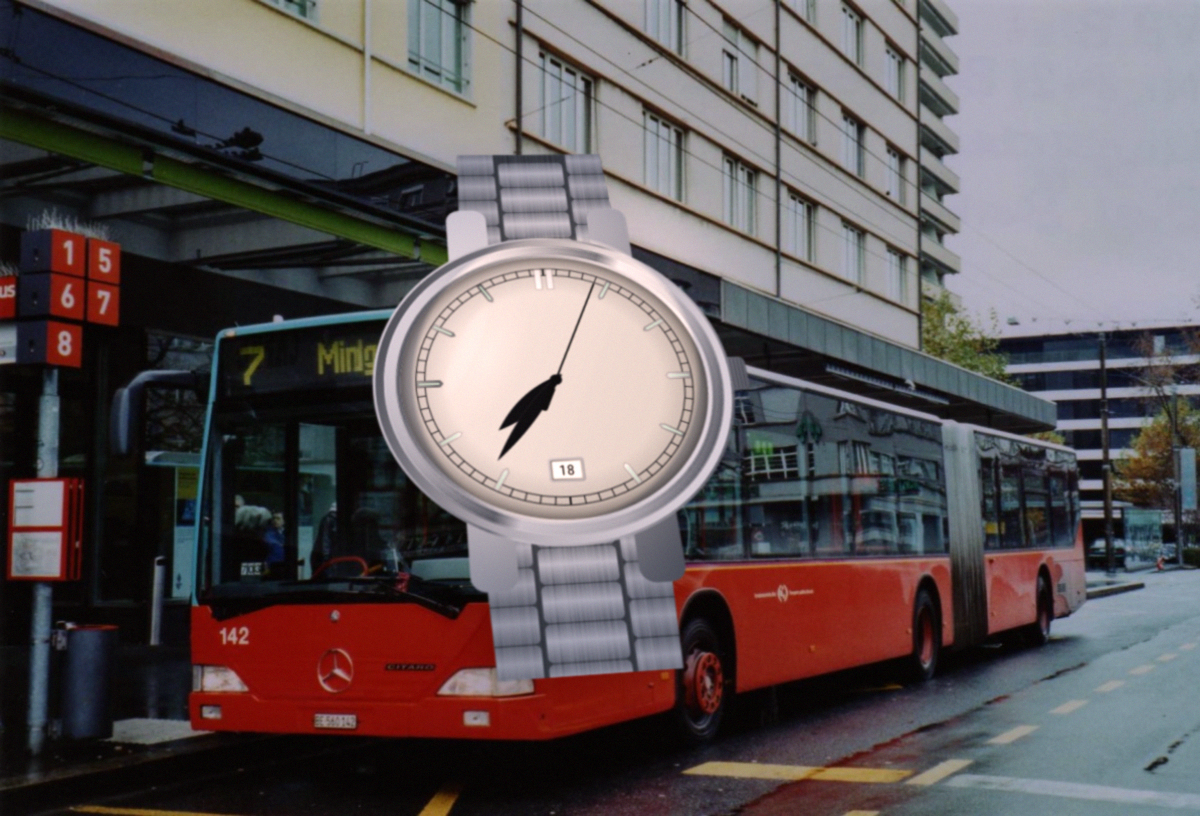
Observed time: 7.36.04
